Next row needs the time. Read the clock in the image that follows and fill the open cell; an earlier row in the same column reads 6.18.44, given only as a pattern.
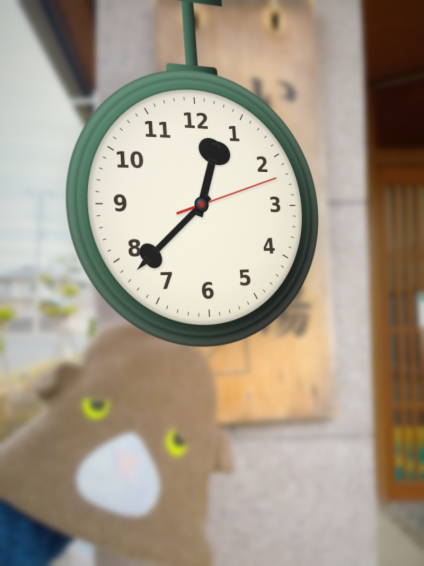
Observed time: 12.38.12
